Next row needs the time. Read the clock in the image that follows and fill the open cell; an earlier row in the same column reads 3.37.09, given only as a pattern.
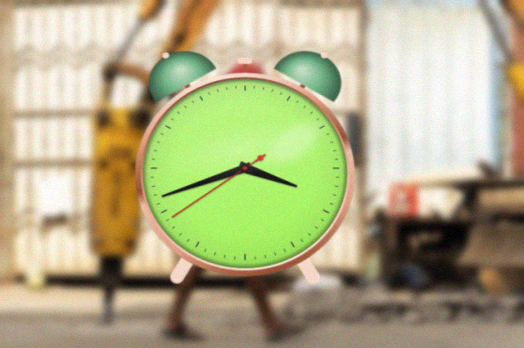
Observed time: 3.41.39
